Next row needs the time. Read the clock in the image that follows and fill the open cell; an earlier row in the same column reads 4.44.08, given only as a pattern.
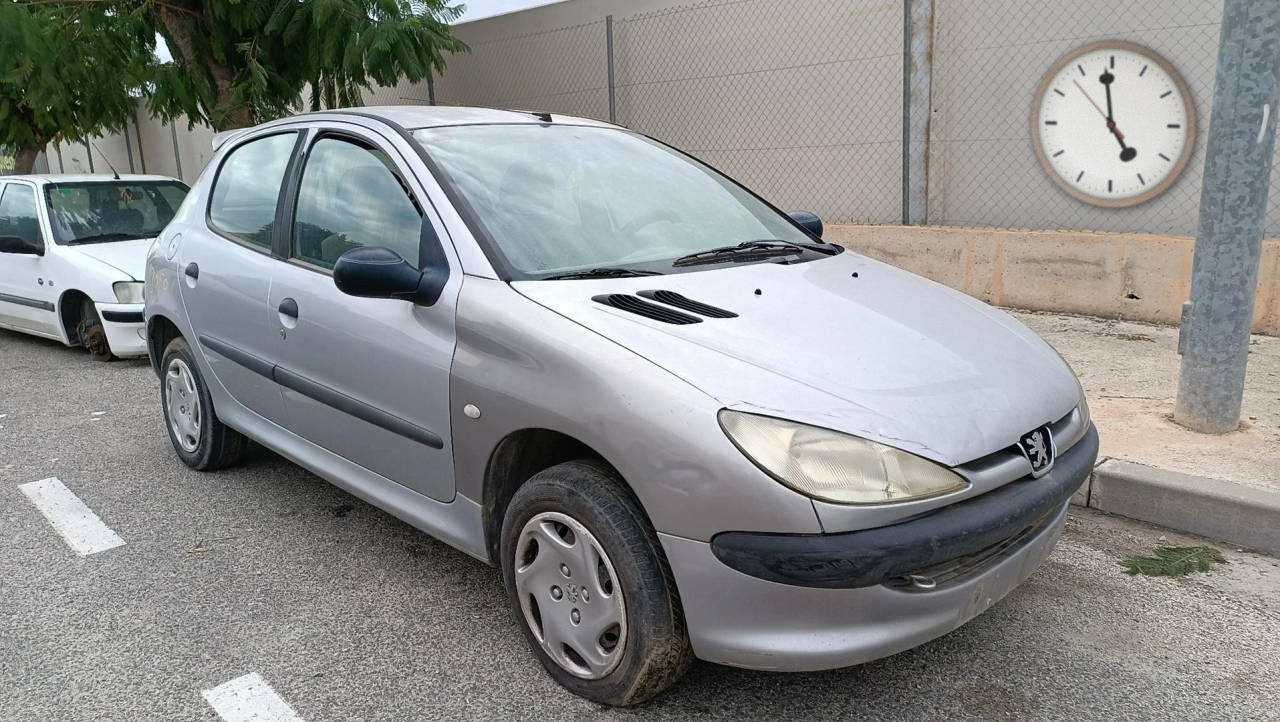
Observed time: 4.58.53
